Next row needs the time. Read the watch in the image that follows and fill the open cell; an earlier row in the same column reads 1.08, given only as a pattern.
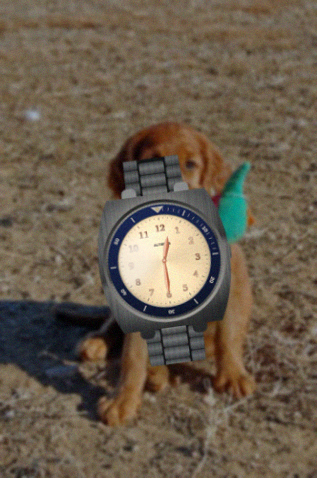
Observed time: 12.30
